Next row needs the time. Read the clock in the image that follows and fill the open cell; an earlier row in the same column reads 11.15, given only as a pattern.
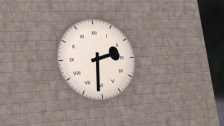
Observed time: 2.31
